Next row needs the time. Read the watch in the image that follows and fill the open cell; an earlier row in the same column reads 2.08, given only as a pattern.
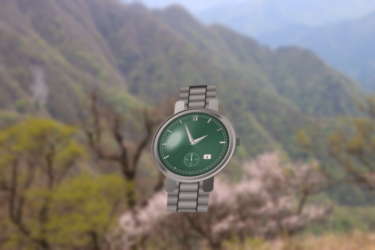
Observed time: 1.56
